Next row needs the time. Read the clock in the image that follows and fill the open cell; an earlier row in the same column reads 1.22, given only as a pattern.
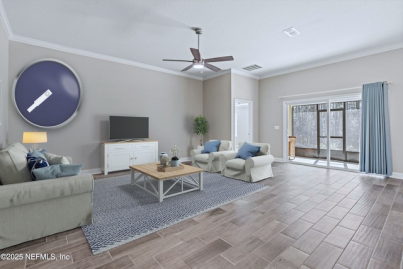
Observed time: 7.38
